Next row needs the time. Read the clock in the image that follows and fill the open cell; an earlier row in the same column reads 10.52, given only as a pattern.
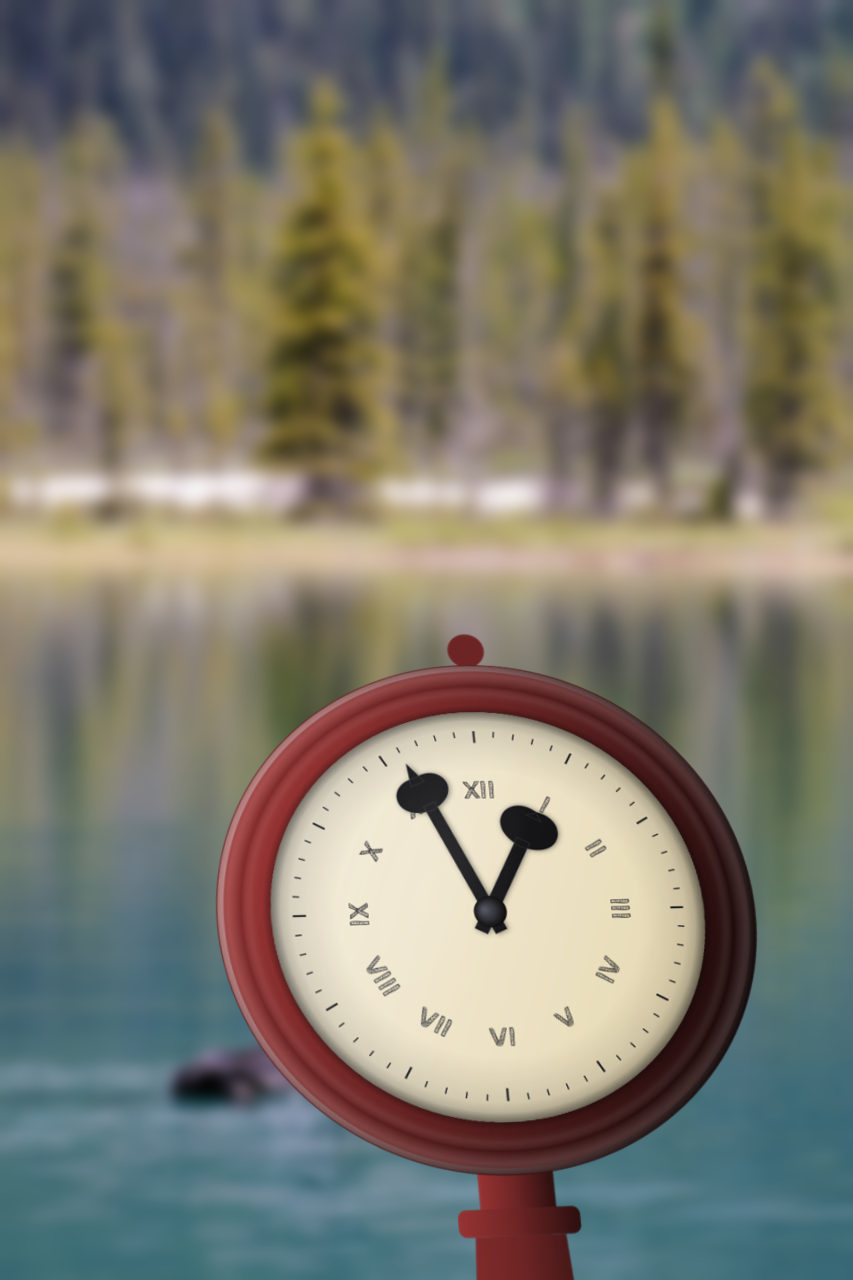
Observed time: 12.56
